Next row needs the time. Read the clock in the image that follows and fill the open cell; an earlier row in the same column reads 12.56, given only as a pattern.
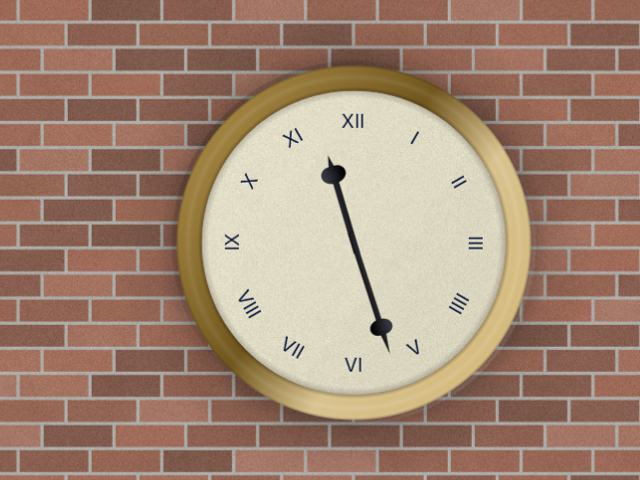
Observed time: 11.27
